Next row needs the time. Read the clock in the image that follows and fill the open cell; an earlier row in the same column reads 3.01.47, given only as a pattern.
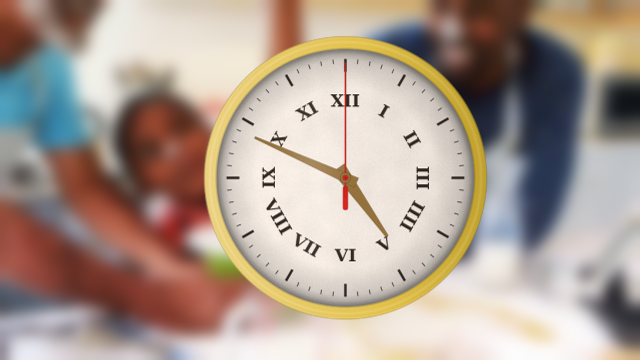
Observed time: 4.49.00
